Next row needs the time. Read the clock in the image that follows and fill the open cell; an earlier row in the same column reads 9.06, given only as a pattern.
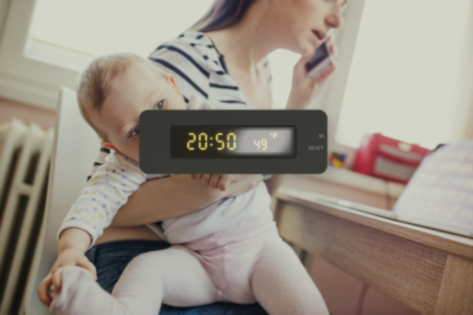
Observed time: 20.50
